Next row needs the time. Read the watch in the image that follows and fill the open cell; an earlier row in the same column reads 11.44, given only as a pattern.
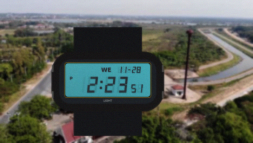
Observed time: 2.23
